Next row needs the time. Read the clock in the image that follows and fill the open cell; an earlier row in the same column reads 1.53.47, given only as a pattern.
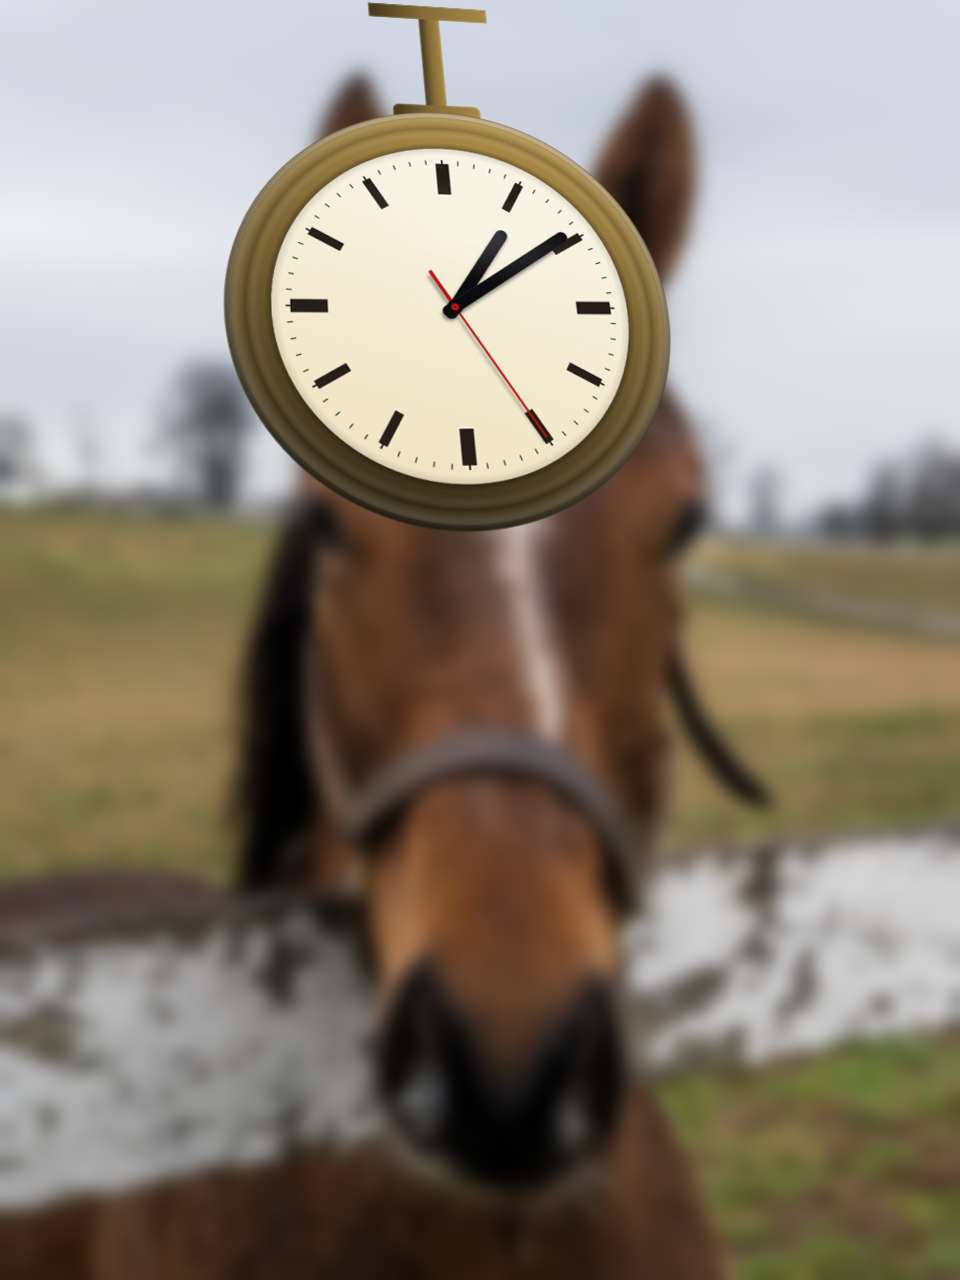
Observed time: 1.09.25
